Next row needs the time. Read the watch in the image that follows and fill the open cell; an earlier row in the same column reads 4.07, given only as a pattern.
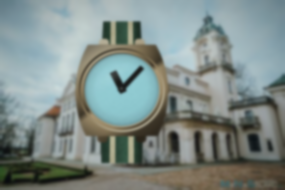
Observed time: 11.07
